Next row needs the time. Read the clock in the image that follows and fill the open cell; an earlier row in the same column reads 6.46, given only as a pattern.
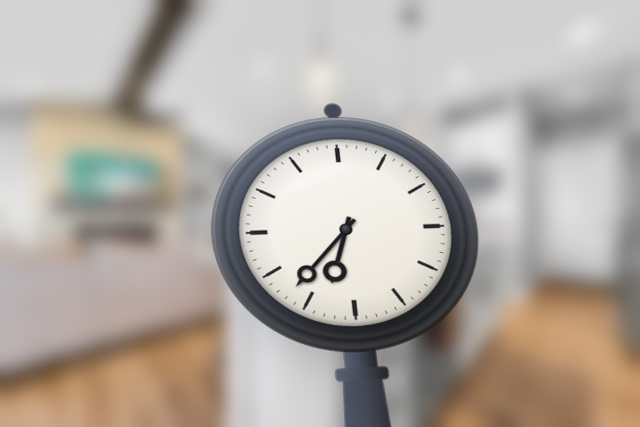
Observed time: 6.37
